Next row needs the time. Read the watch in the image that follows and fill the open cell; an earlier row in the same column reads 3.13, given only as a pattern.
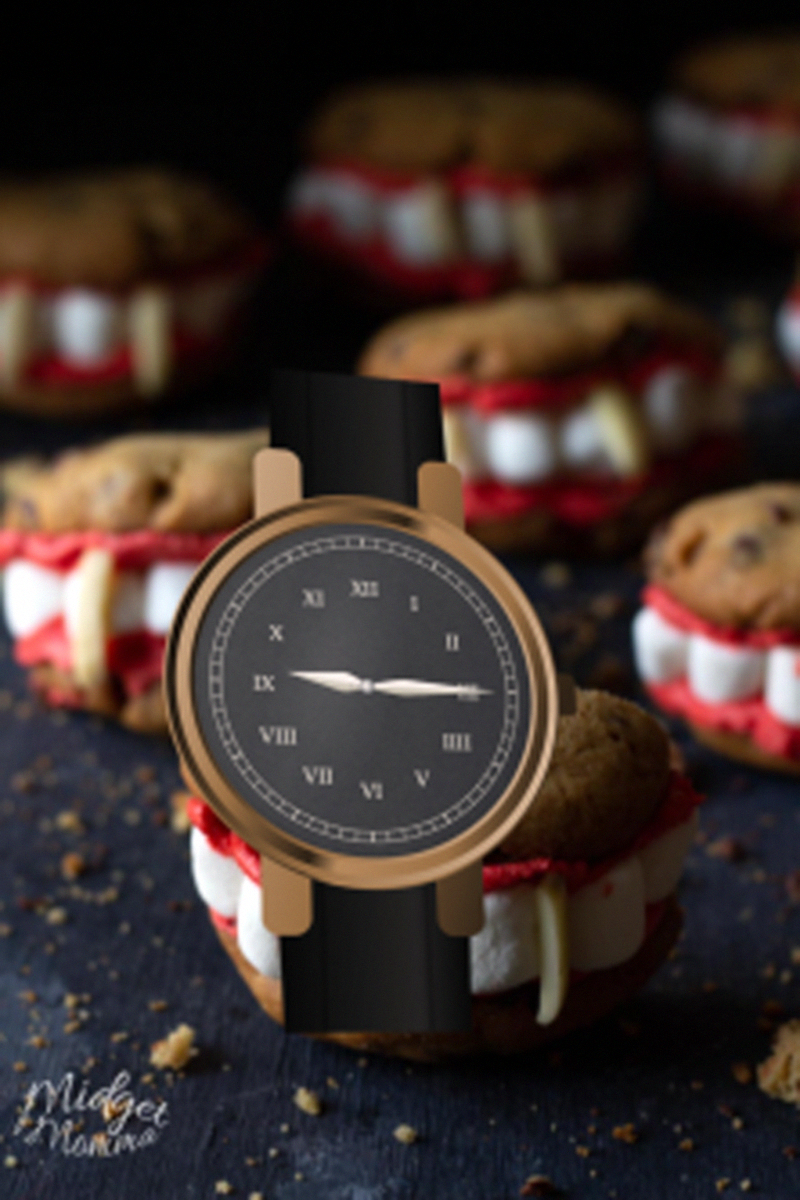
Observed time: 9.15
